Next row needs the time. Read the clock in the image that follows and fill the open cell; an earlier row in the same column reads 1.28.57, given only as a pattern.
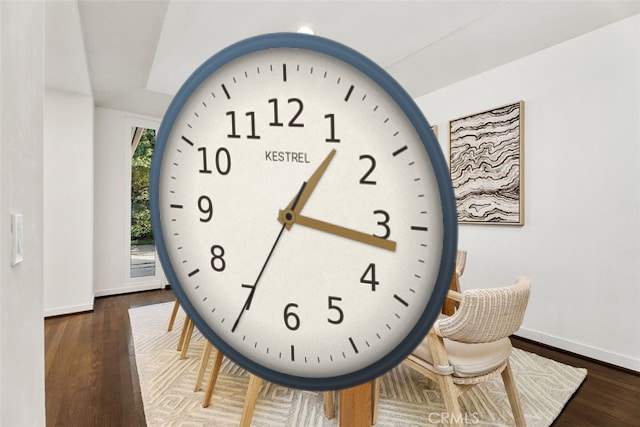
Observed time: 1.16.35
